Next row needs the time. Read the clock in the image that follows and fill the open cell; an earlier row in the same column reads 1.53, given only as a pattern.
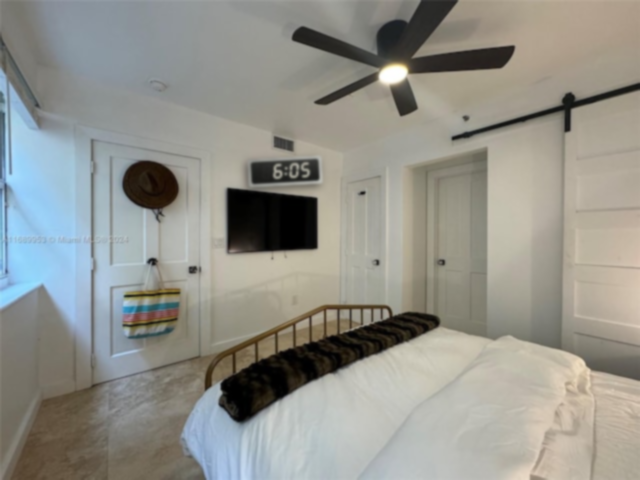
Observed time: 6.05
